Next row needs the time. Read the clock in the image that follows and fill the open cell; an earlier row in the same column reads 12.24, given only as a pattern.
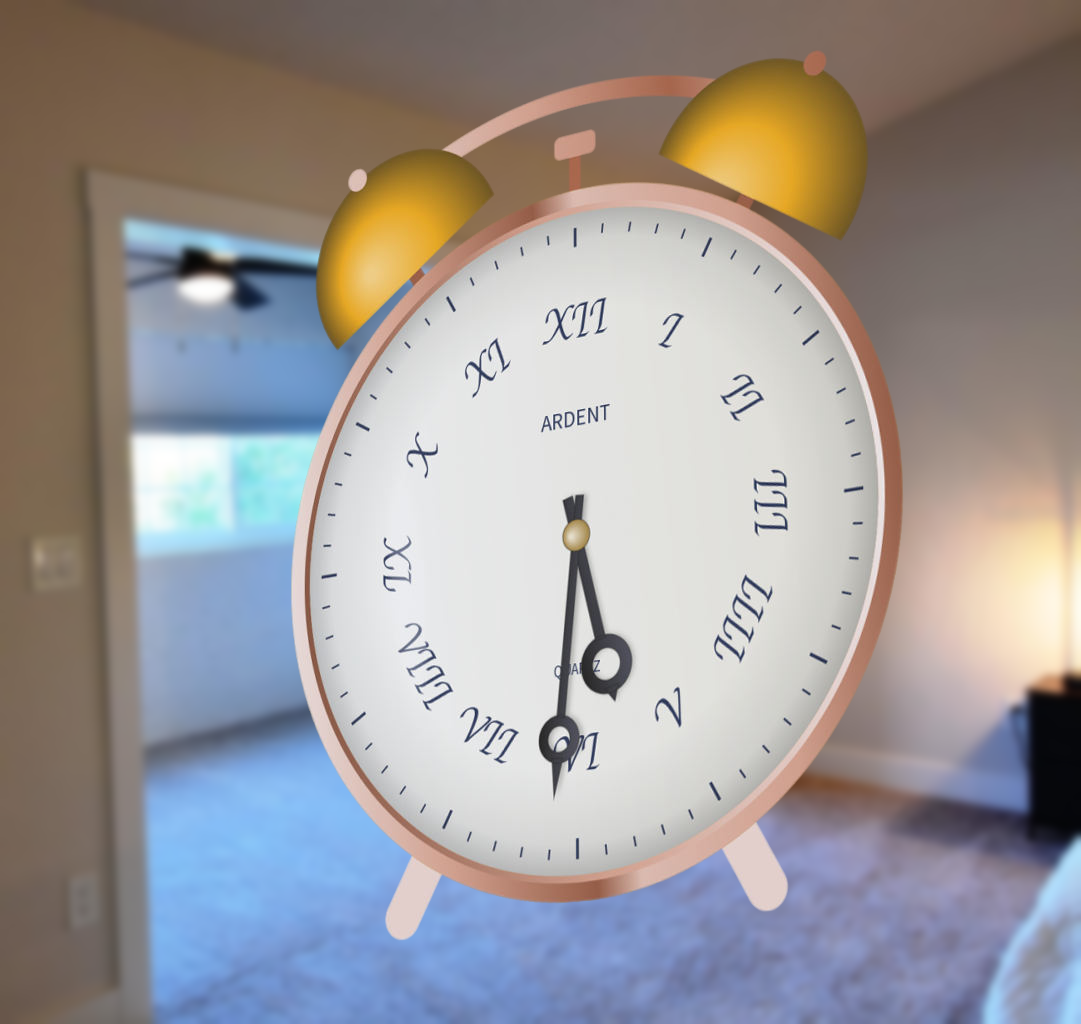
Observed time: 5.31
